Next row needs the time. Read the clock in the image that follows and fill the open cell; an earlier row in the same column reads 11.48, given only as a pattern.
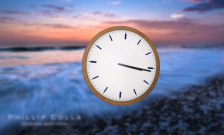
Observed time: 3.16
